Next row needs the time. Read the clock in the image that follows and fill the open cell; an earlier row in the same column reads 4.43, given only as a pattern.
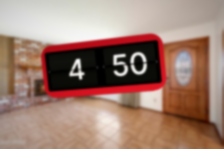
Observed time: 4.50
